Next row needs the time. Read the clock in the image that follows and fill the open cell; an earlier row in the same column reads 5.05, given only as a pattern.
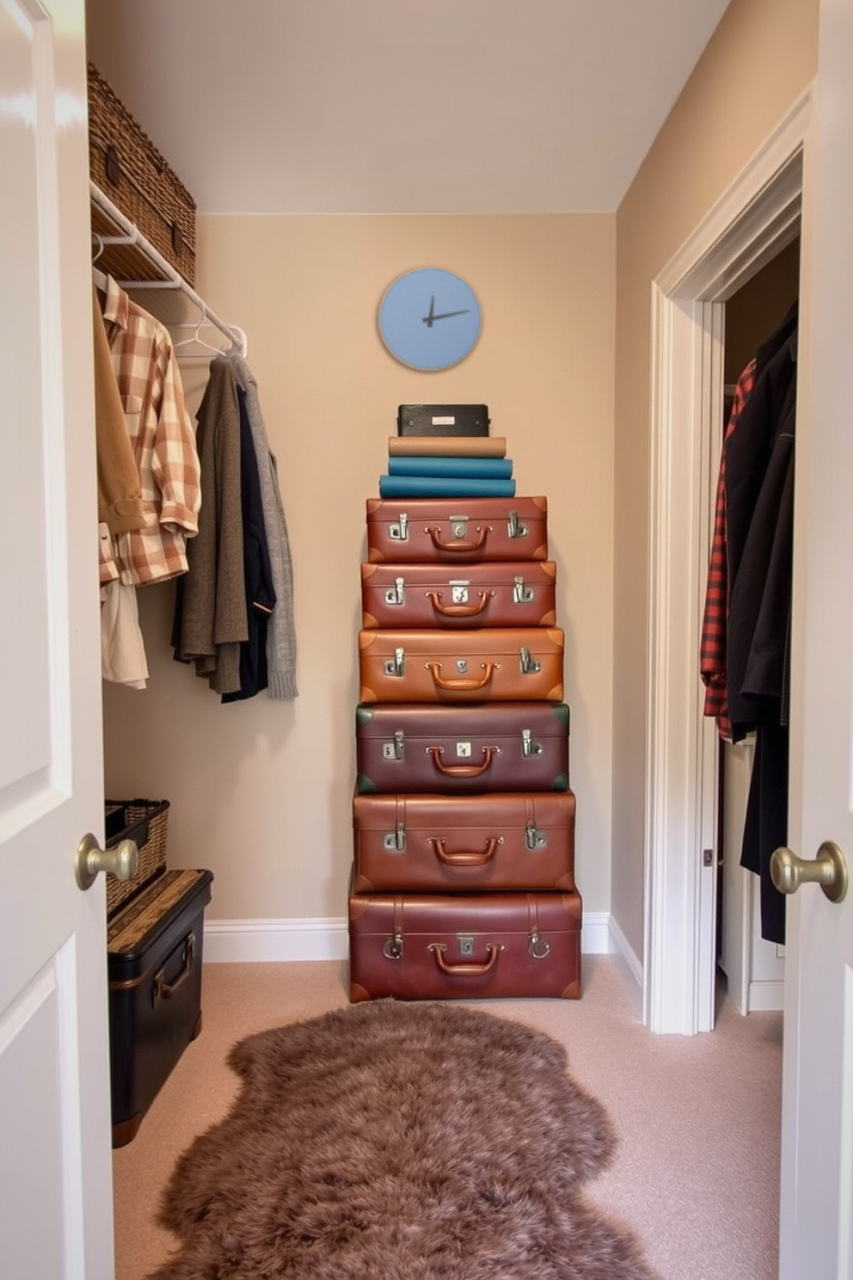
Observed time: 12.13
